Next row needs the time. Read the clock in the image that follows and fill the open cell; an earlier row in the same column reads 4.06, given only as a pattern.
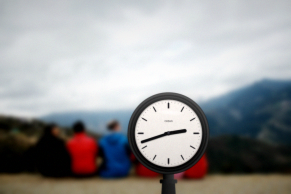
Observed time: 2.42
